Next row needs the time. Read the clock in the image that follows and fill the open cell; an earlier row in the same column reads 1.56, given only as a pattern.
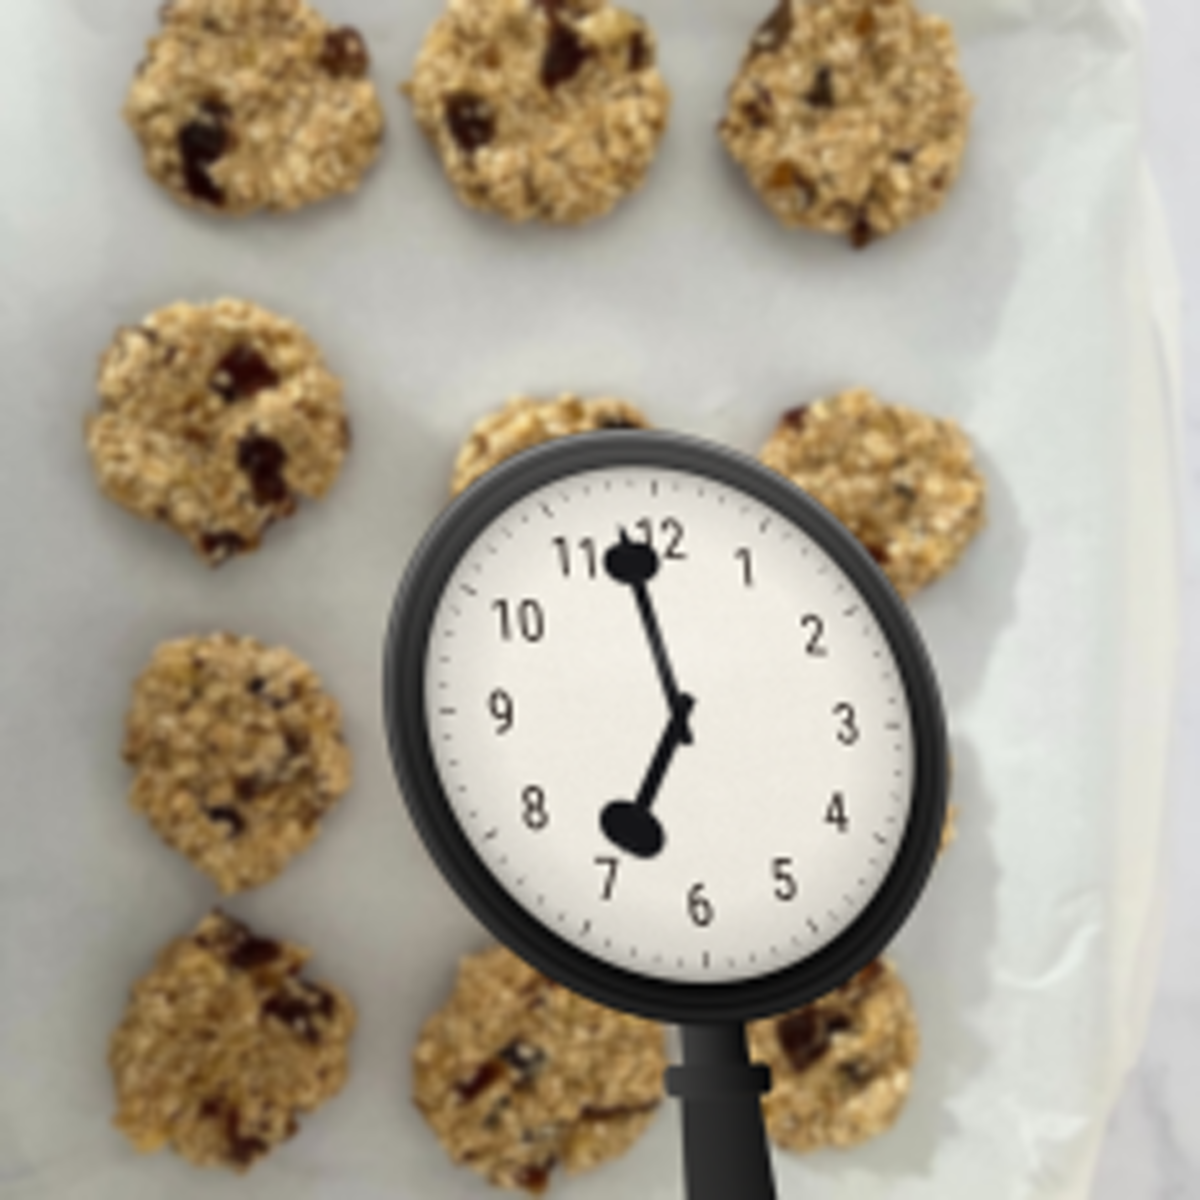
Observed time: 6.58
